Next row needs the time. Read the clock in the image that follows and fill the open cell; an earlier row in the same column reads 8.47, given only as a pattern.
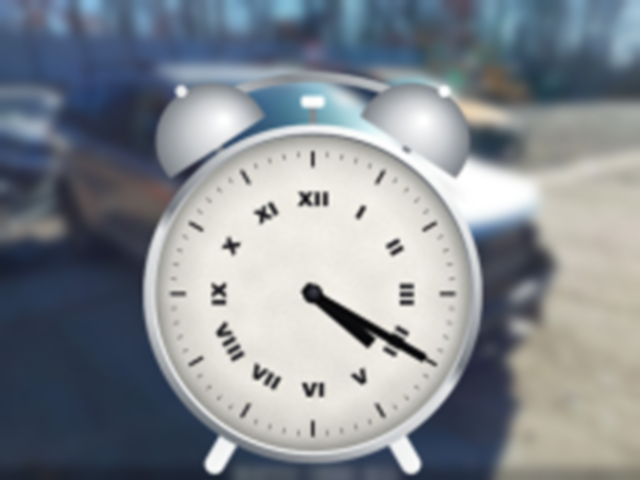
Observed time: 4.20
